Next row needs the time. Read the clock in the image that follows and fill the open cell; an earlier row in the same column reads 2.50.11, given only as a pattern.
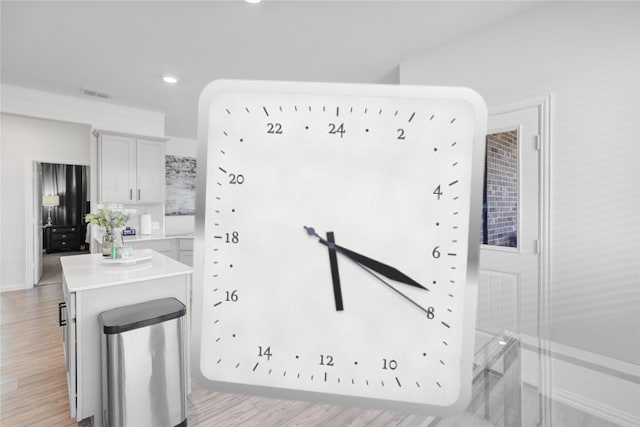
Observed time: 11.18.20
